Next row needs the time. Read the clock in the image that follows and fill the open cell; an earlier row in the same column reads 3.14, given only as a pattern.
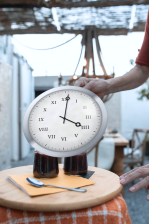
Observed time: 4.01
